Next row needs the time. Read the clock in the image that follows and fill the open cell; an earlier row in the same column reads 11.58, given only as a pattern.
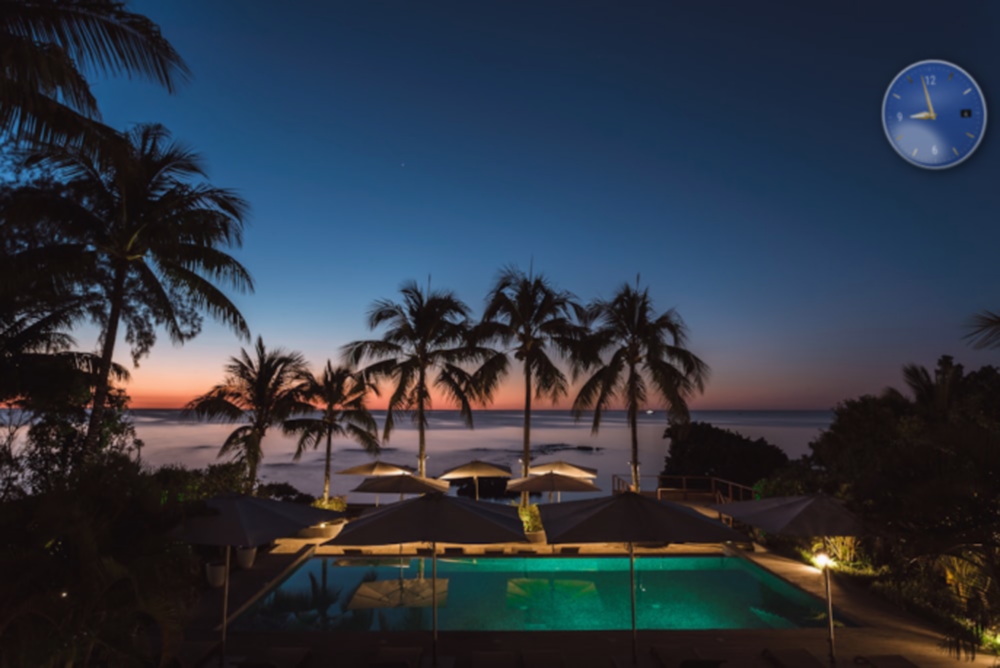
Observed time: 8.58
